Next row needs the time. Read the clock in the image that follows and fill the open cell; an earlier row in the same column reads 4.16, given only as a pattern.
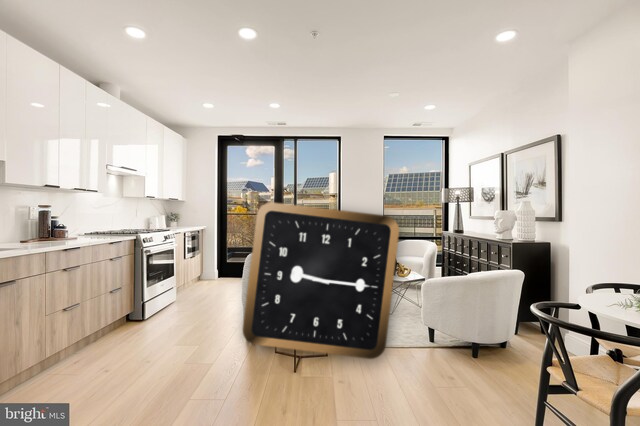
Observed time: 9.15
